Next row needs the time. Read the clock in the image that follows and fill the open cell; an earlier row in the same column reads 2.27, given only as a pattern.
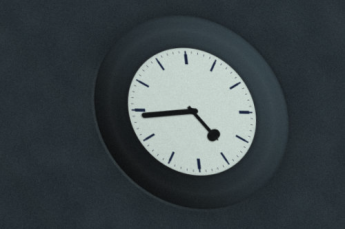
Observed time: 4.44
